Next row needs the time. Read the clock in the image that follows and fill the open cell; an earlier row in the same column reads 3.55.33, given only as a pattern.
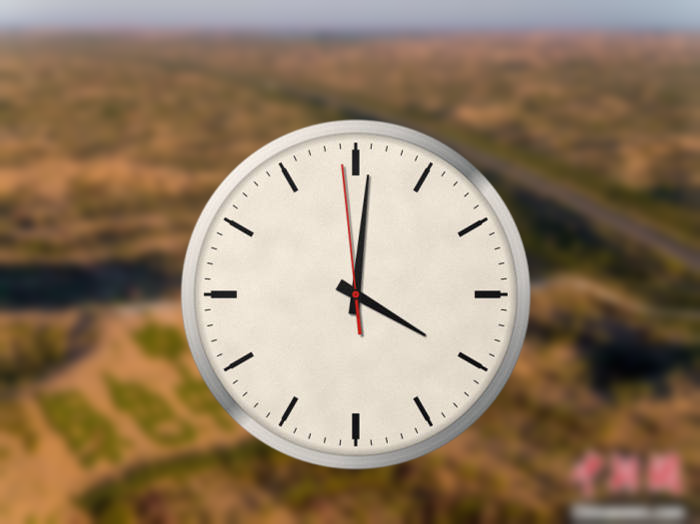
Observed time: 4.00.59
